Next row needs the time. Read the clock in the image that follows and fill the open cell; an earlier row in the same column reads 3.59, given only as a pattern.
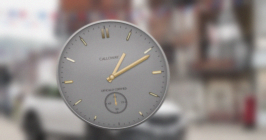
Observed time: 1.11
